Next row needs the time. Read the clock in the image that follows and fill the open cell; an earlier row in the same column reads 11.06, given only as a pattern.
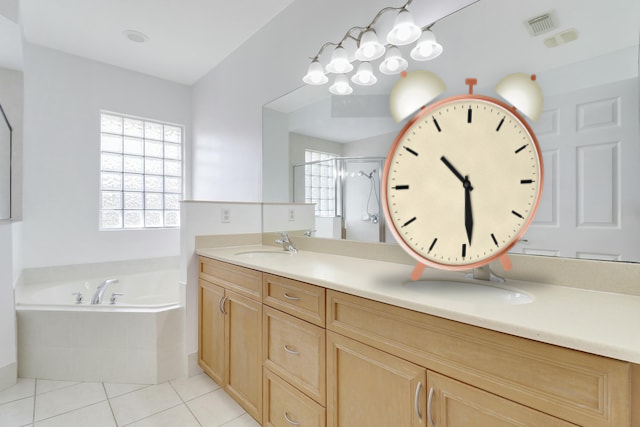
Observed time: 10.29
